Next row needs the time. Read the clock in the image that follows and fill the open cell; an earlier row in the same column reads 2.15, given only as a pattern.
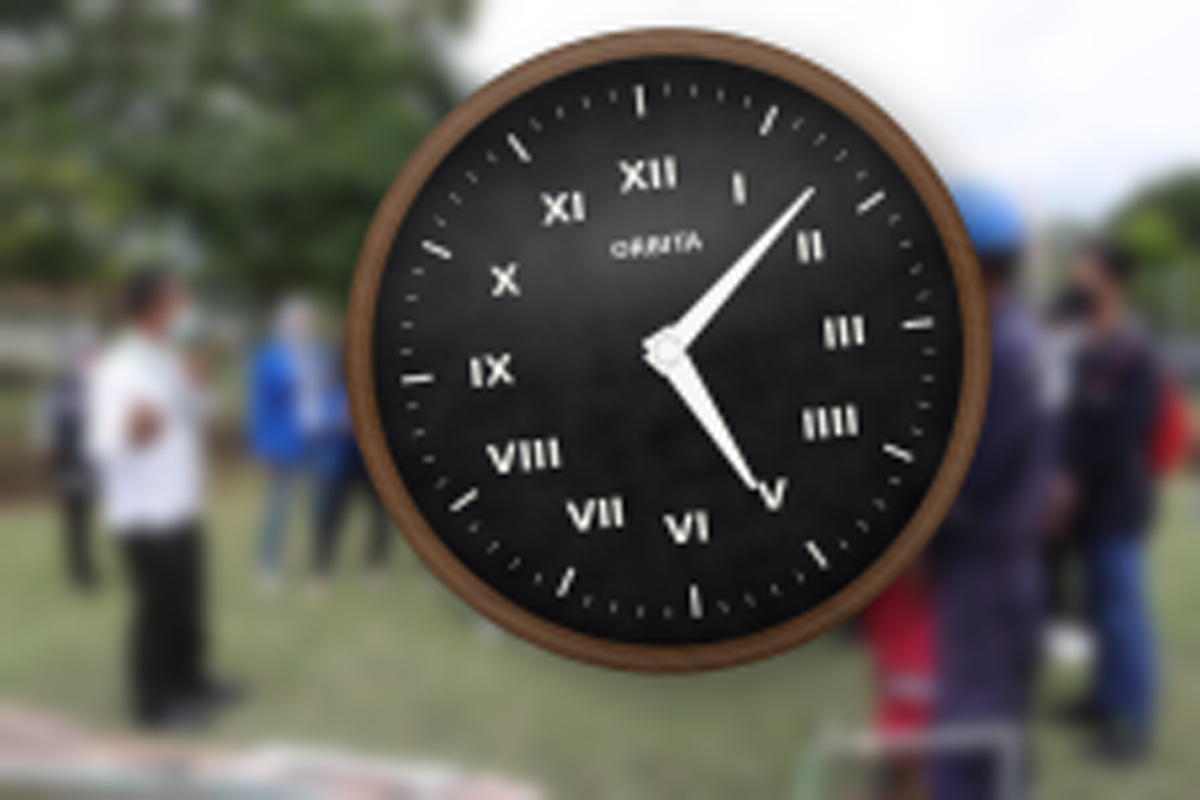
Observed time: 5.08
